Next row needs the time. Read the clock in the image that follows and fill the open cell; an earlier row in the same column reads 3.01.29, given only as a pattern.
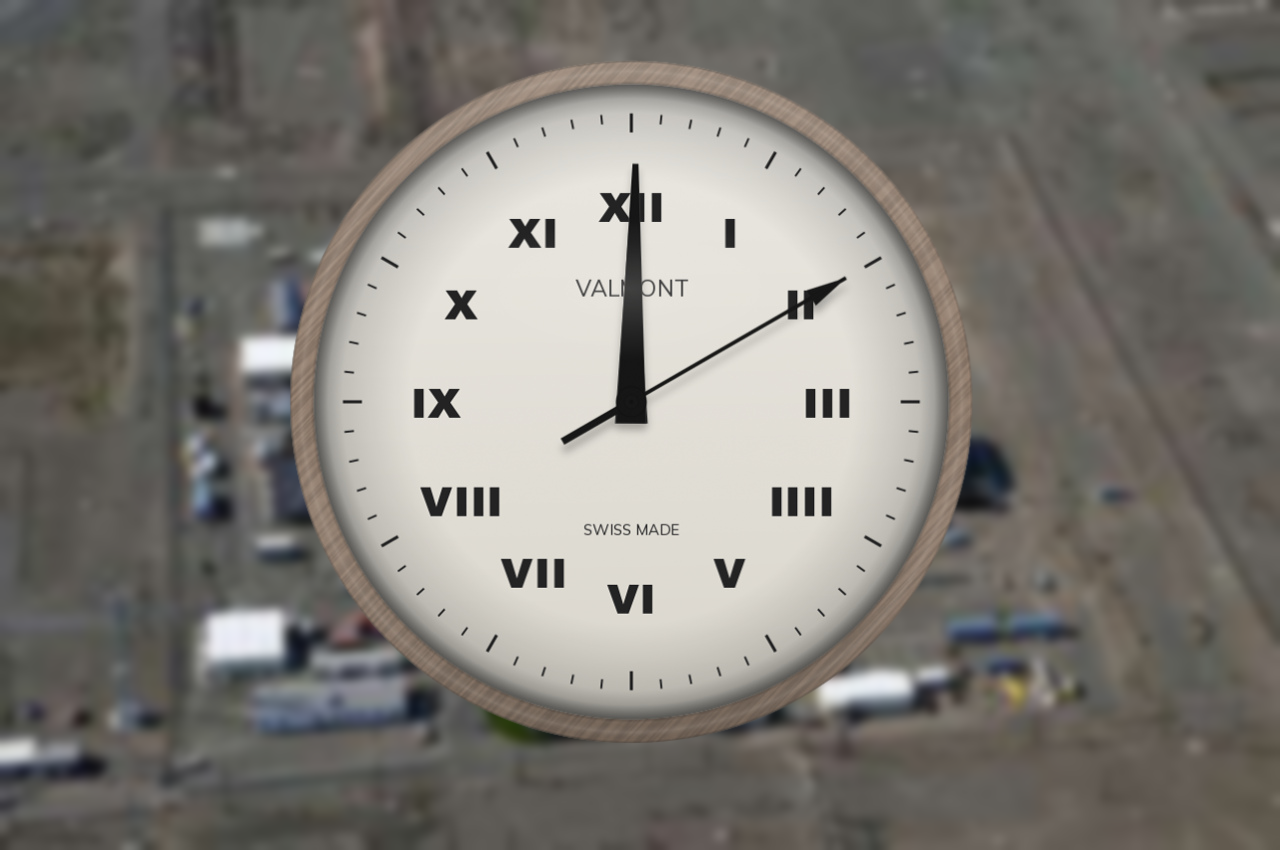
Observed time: 12.00.10
